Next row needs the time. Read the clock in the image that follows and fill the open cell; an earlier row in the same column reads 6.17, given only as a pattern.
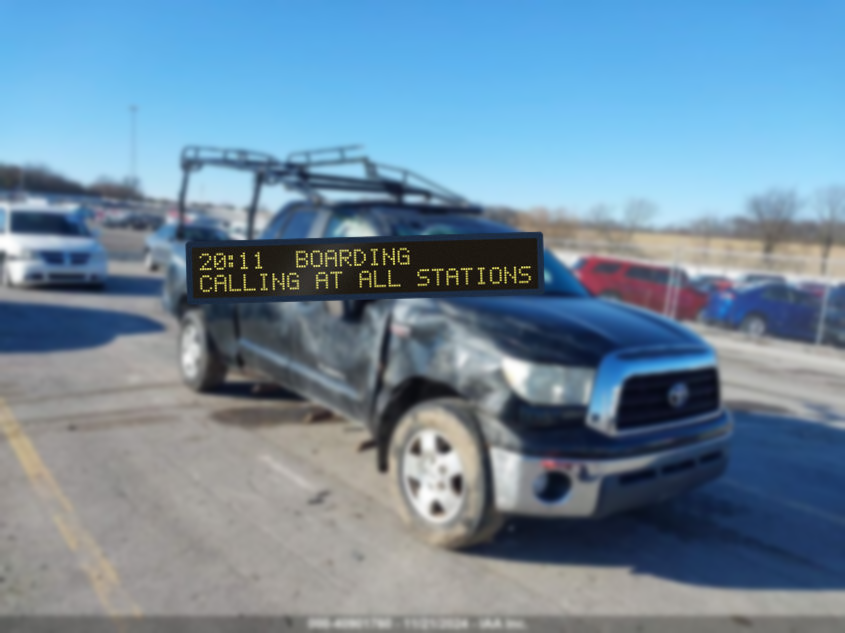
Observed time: 20.11
